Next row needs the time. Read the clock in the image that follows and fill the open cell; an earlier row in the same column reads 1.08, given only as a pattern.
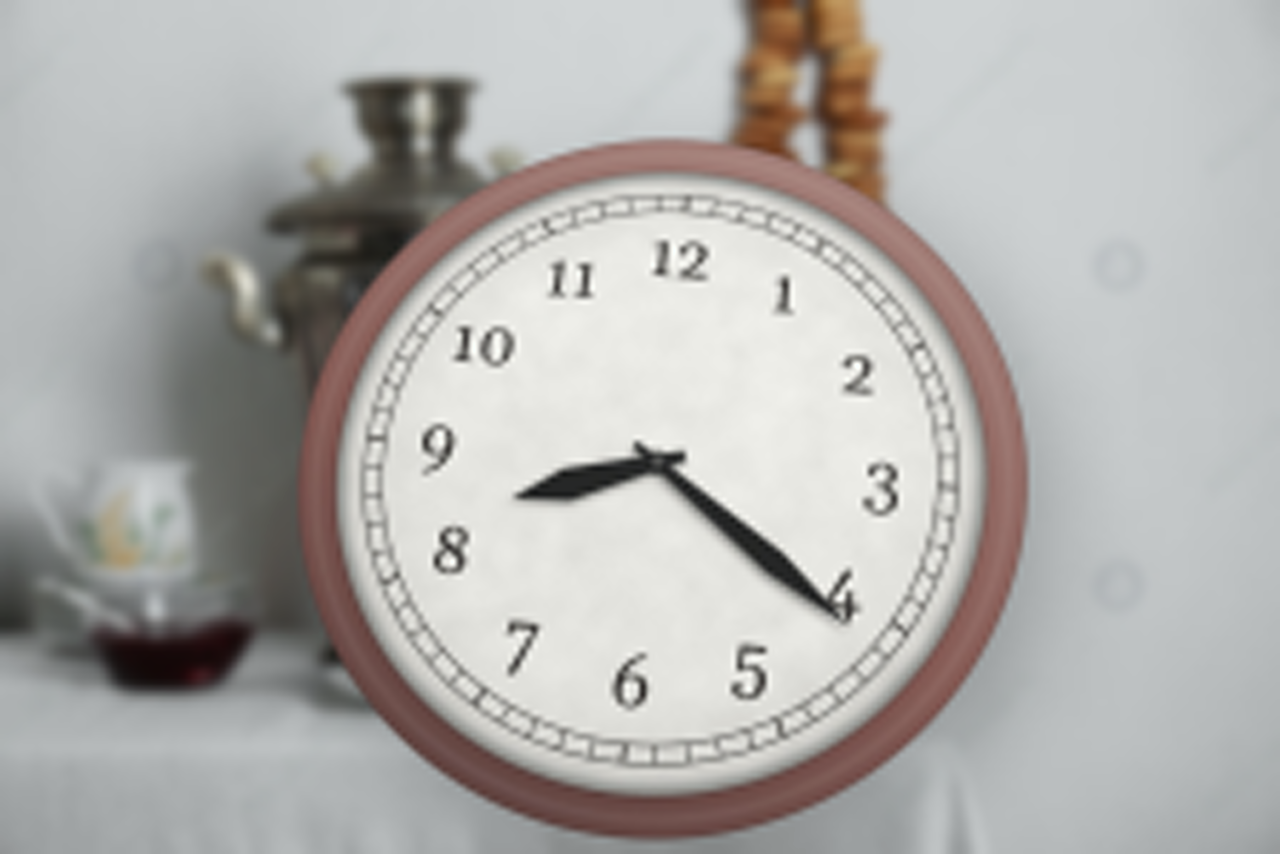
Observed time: 8.21
